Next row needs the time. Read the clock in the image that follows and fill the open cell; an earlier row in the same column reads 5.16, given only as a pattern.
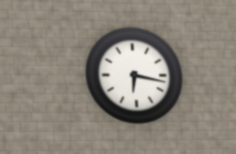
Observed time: 6.17
